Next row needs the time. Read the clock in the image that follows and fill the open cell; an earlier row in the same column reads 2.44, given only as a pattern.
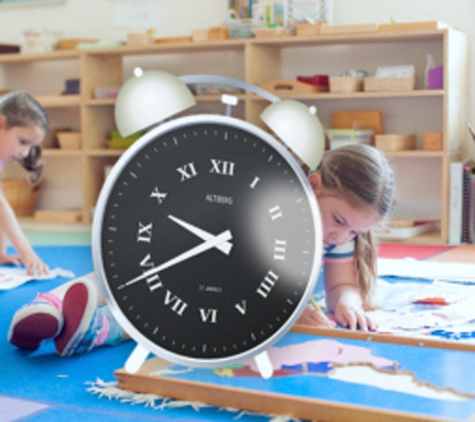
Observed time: 9.40
